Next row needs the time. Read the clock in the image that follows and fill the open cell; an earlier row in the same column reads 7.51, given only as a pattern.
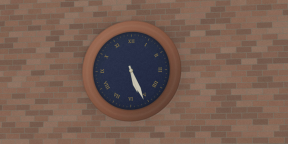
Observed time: 5.26
